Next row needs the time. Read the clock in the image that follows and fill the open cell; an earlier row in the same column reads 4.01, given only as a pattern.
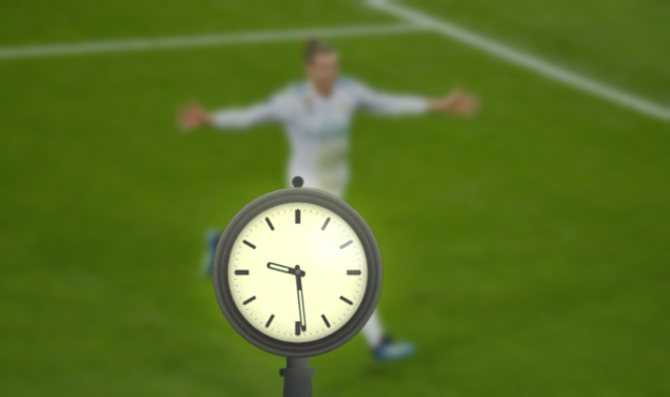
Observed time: 9.29
